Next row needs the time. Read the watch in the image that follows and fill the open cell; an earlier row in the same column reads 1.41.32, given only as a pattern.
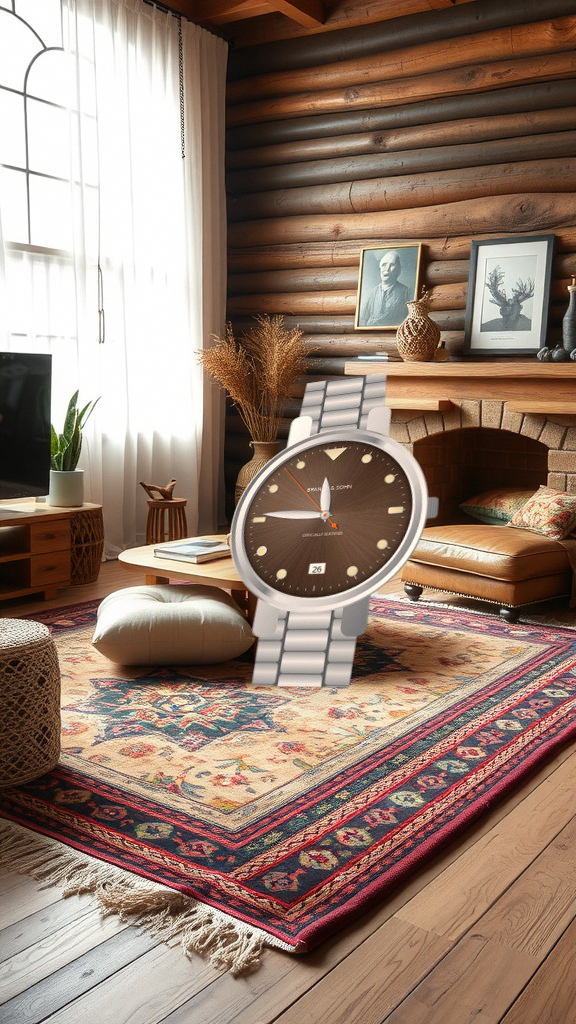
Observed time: 11.45.53
